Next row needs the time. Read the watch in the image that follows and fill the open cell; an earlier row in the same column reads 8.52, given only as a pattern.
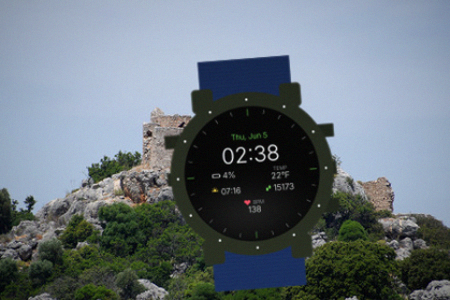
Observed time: 2.38
